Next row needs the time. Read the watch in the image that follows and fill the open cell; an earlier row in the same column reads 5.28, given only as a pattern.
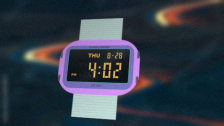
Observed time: 4.02
